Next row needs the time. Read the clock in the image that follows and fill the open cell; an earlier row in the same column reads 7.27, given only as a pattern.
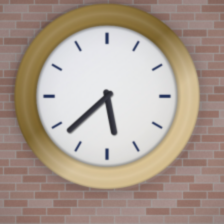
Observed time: 5.38
